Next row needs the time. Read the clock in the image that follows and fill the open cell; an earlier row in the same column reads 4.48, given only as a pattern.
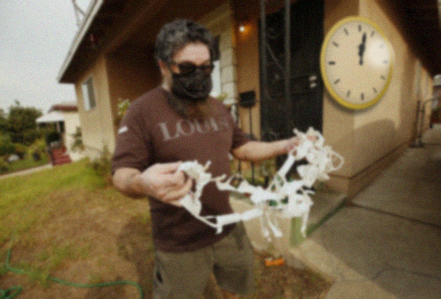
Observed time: 12.02
